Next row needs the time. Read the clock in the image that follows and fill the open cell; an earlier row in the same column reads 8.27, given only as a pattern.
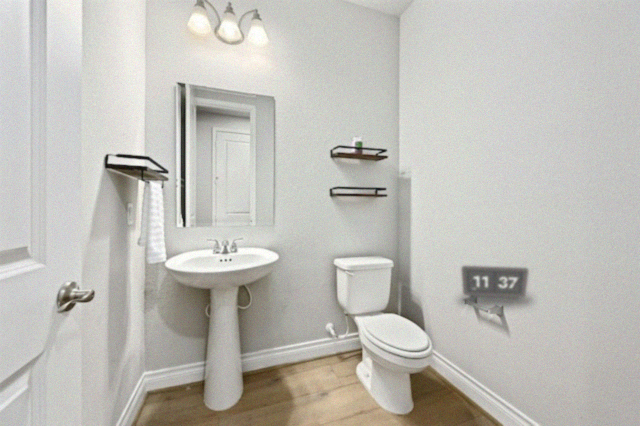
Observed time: 11.37
